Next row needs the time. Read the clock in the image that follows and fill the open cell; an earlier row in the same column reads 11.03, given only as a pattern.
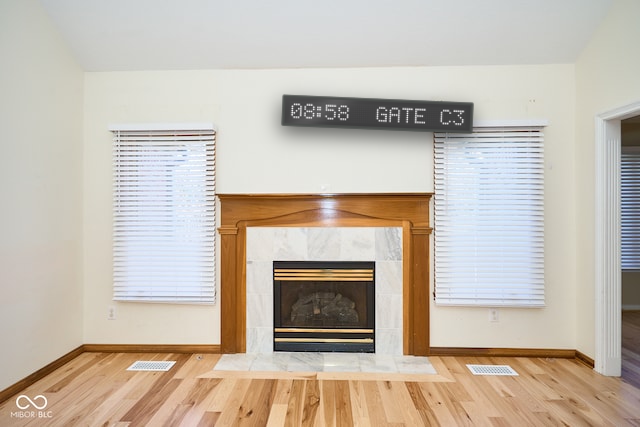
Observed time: 8.58
